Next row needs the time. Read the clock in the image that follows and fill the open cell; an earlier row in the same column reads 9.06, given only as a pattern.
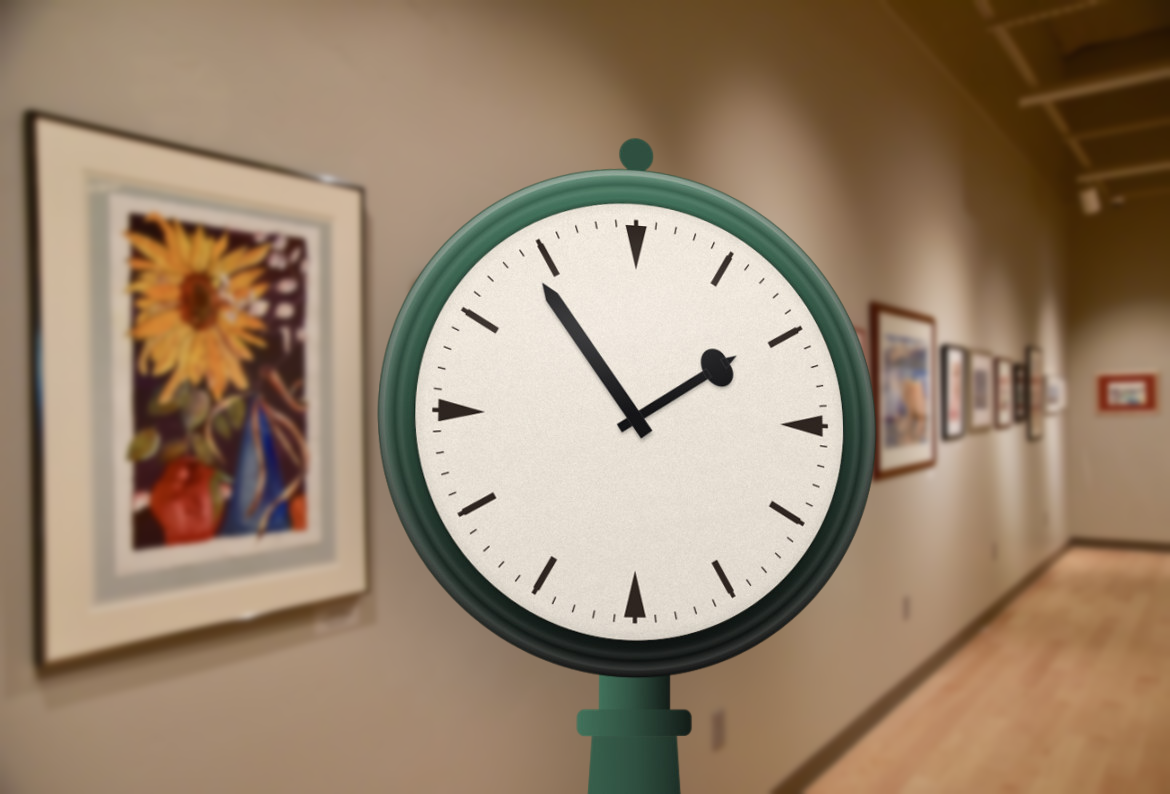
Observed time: 1.54
